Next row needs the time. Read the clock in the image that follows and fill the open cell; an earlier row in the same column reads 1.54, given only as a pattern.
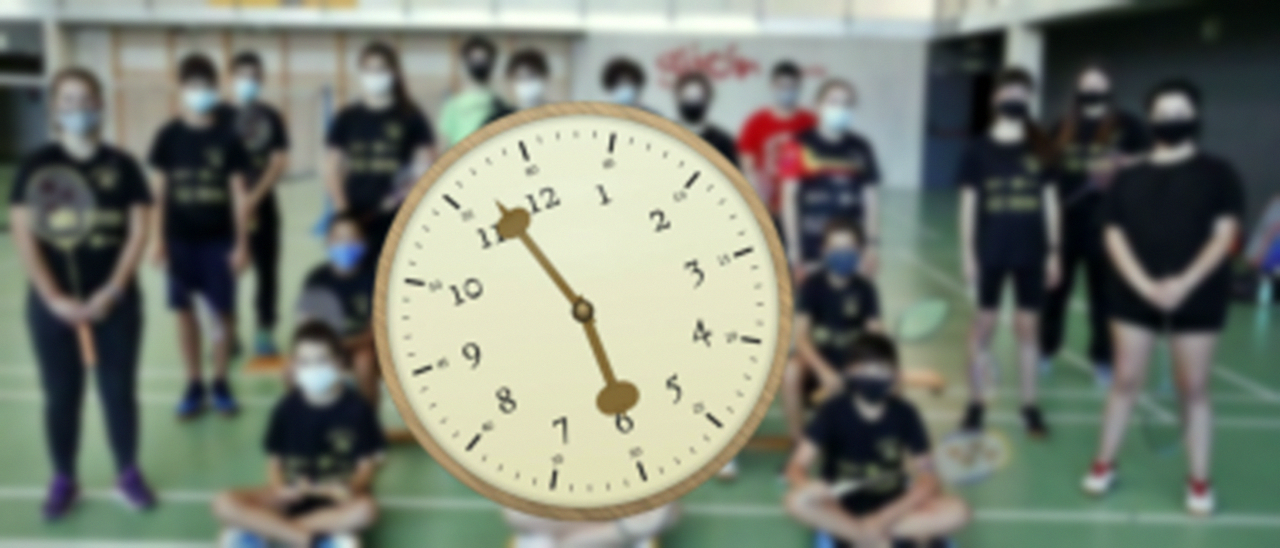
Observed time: 5.57
